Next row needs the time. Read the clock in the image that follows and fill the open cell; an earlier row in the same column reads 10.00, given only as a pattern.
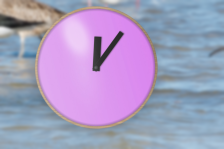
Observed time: 12.06
